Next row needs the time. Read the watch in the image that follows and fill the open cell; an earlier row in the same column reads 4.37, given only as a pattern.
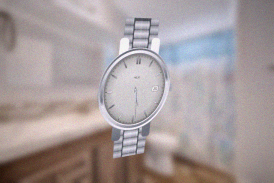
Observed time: 5.29
